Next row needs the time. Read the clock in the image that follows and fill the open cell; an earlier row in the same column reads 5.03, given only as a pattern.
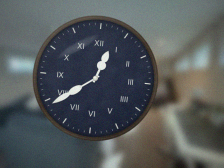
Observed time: 12.39
